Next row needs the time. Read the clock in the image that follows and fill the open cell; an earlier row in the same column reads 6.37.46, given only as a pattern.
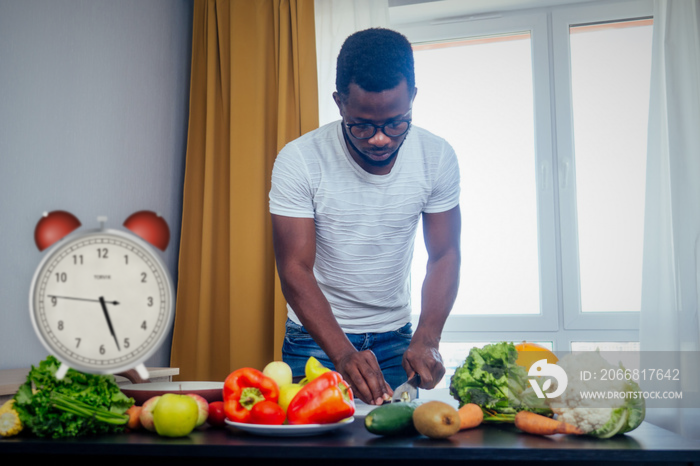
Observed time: 5.26.46
